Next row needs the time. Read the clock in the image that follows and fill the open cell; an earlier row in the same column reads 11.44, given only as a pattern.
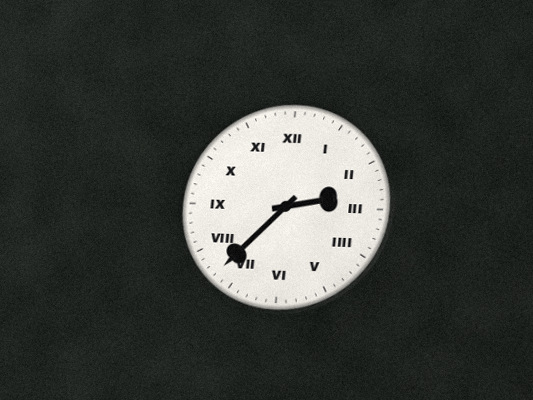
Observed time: 2.37
